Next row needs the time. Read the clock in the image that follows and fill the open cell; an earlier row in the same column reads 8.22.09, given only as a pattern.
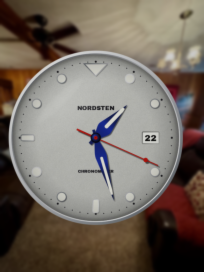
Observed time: 1.27.19
